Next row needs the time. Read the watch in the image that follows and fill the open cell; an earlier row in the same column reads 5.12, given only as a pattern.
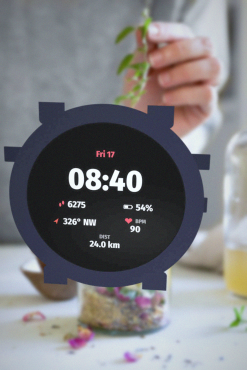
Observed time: 8.40
